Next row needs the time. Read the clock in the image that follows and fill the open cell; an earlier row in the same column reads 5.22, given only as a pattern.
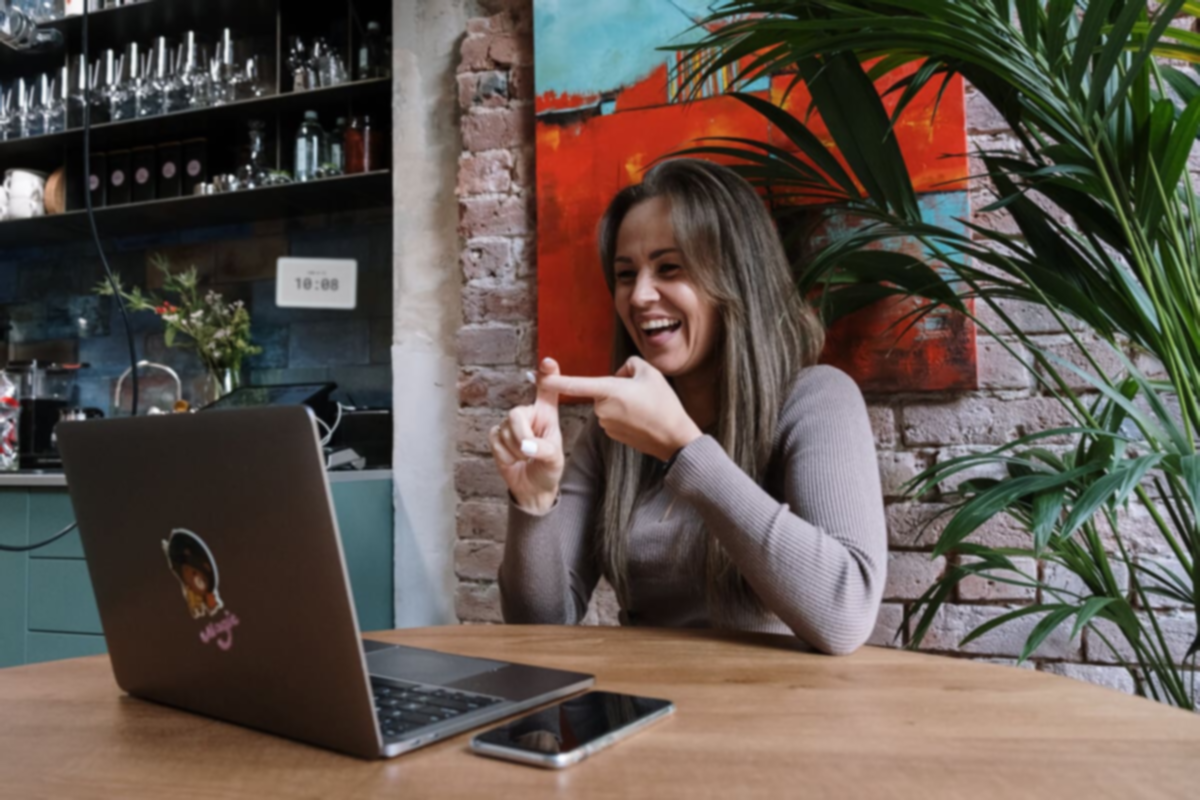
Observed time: 10.08
